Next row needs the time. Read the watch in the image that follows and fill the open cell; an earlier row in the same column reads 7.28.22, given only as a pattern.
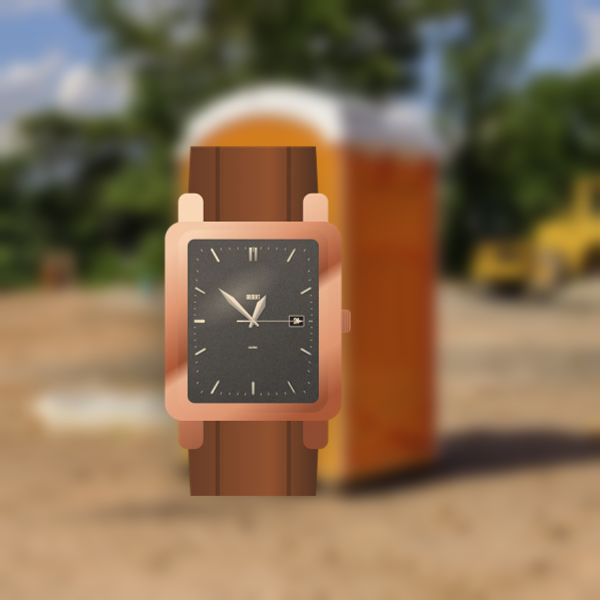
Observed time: 12.52.15
